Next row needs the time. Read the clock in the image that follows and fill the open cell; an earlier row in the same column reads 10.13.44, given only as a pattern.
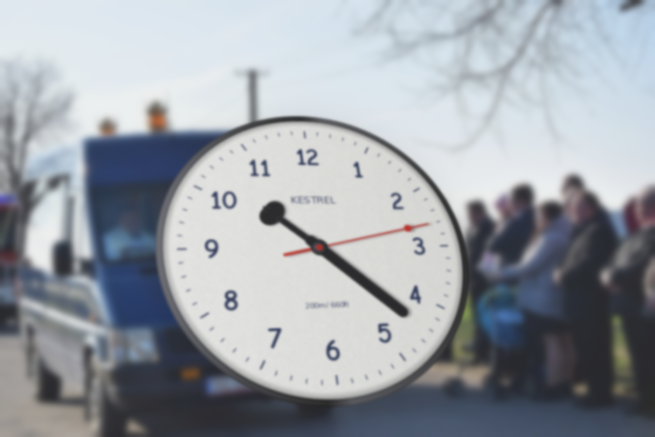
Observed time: 10.22.13
